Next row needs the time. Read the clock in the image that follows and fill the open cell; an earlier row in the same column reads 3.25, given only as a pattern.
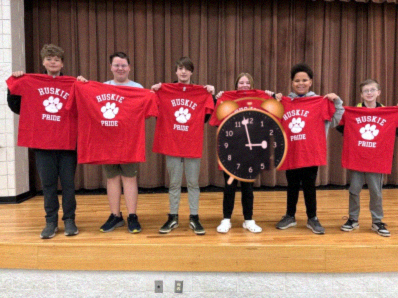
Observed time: 2.58
